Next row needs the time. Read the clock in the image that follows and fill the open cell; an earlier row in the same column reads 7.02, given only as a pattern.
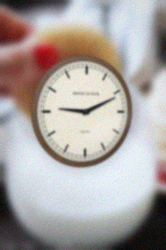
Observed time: 9.11
